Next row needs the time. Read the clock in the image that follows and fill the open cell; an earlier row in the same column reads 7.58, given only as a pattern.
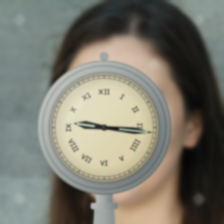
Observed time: 9.16
